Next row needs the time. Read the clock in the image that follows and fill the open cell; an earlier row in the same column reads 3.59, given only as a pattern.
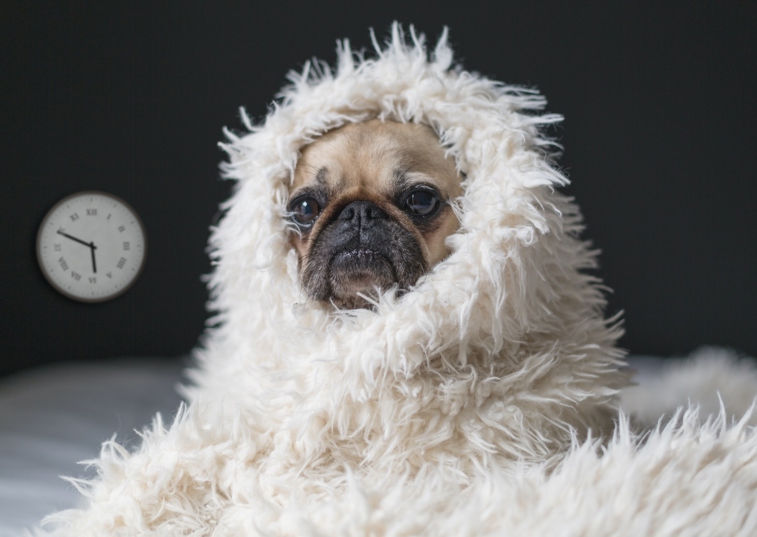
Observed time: 5.49
